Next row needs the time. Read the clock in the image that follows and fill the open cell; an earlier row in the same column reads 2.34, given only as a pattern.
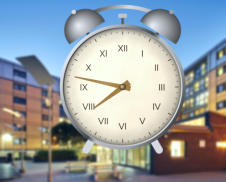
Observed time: 7.47
